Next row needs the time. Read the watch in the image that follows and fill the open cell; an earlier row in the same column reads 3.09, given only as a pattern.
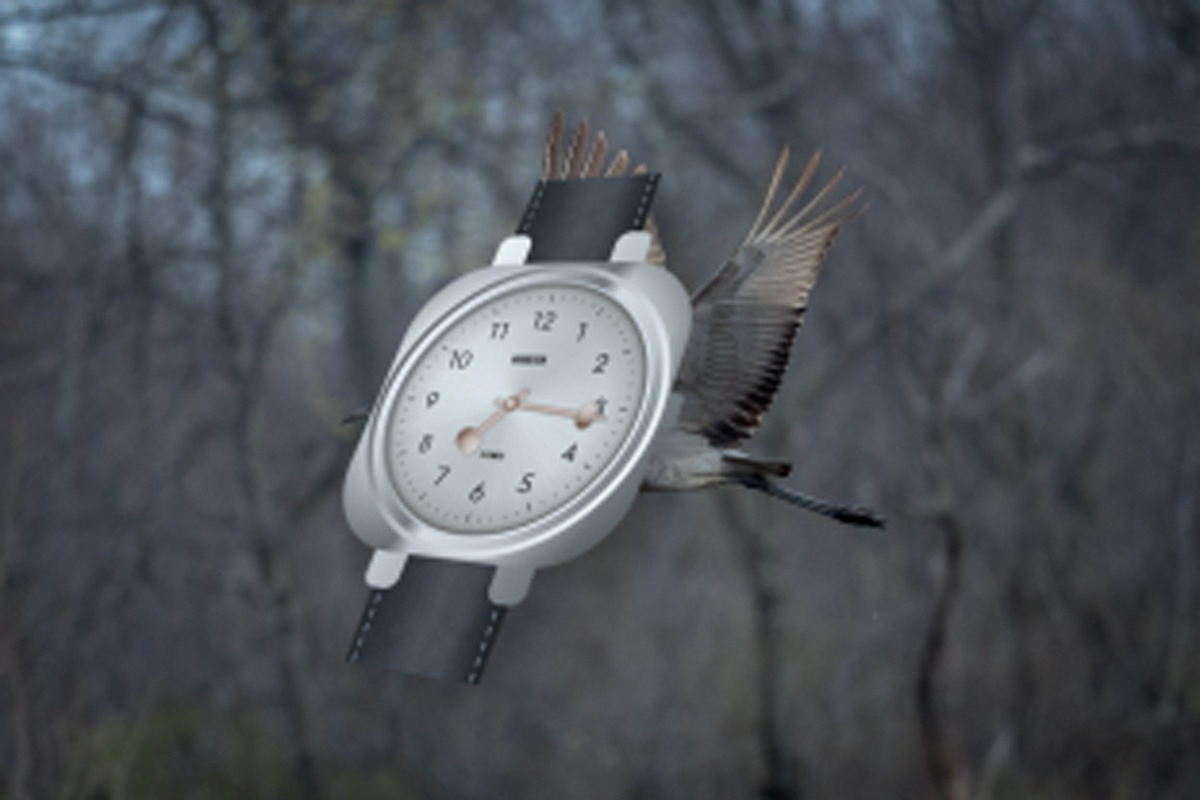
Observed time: 7.16
